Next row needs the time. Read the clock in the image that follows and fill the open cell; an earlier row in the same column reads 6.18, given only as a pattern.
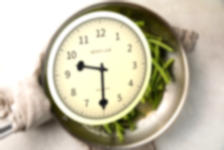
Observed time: 9.30
